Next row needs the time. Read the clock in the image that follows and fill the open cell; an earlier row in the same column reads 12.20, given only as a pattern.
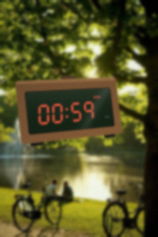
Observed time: 0.59
